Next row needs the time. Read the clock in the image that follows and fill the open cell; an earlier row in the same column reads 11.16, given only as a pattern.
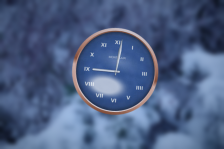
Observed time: 9.01
